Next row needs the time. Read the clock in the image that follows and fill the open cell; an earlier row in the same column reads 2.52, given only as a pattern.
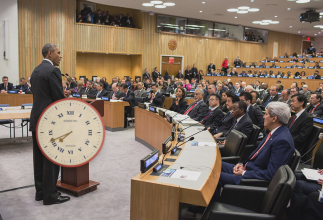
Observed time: 7.41
